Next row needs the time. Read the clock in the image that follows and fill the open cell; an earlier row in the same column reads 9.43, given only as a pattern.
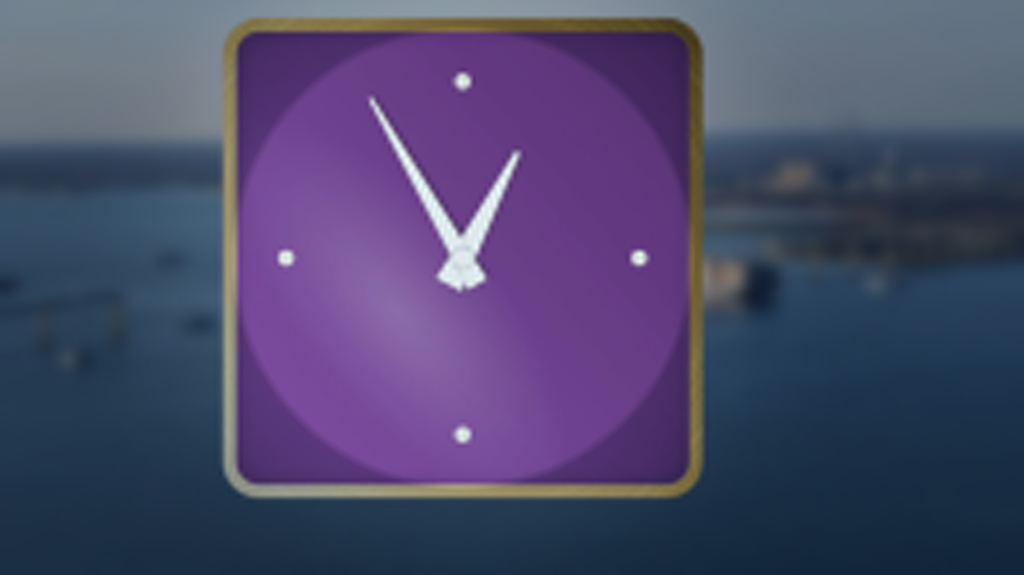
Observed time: 12.55
